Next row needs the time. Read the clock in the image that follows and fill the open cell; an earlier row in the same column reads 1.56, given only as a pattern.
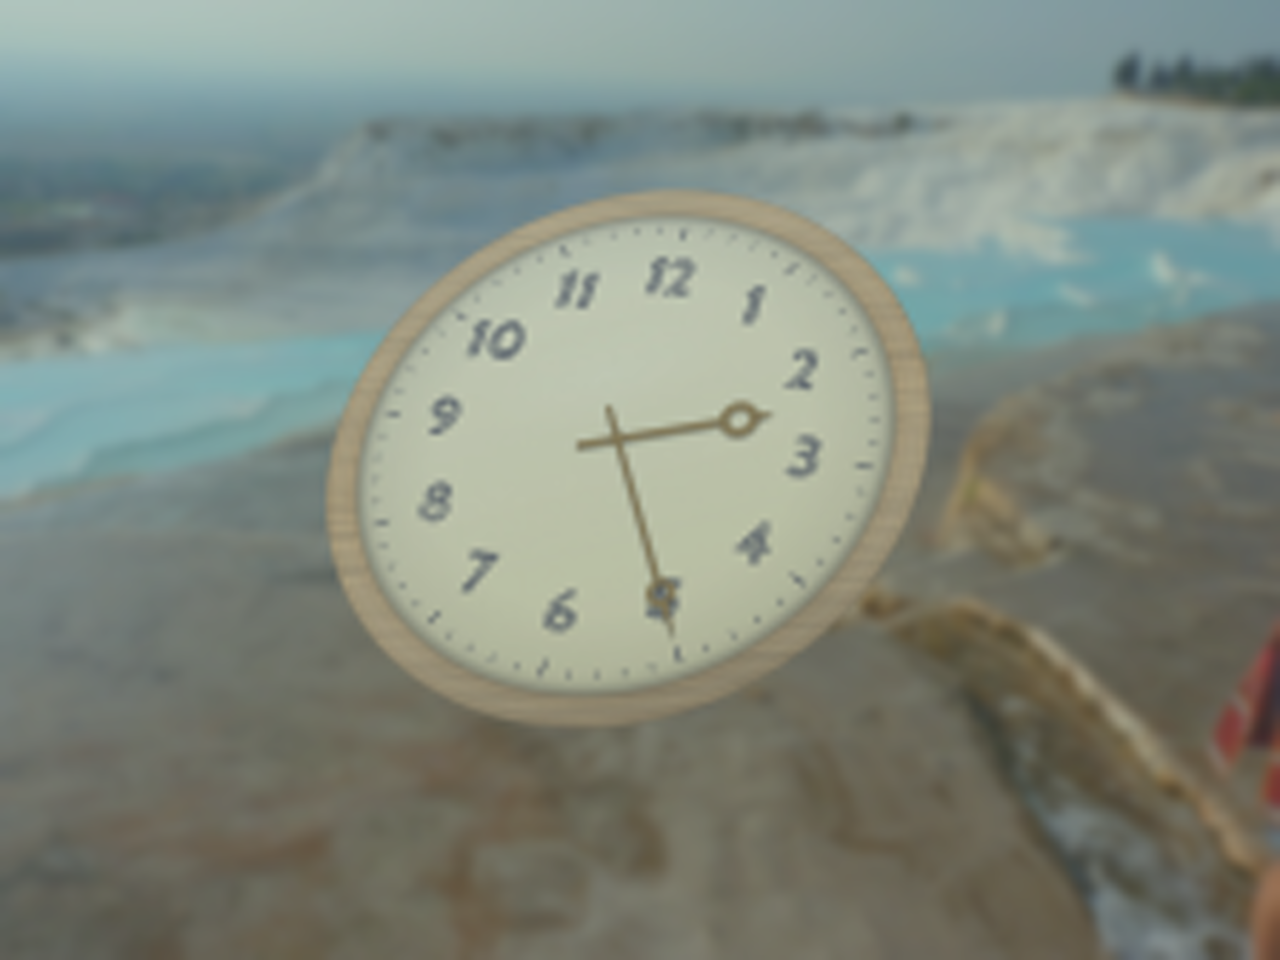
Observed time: 2.25
